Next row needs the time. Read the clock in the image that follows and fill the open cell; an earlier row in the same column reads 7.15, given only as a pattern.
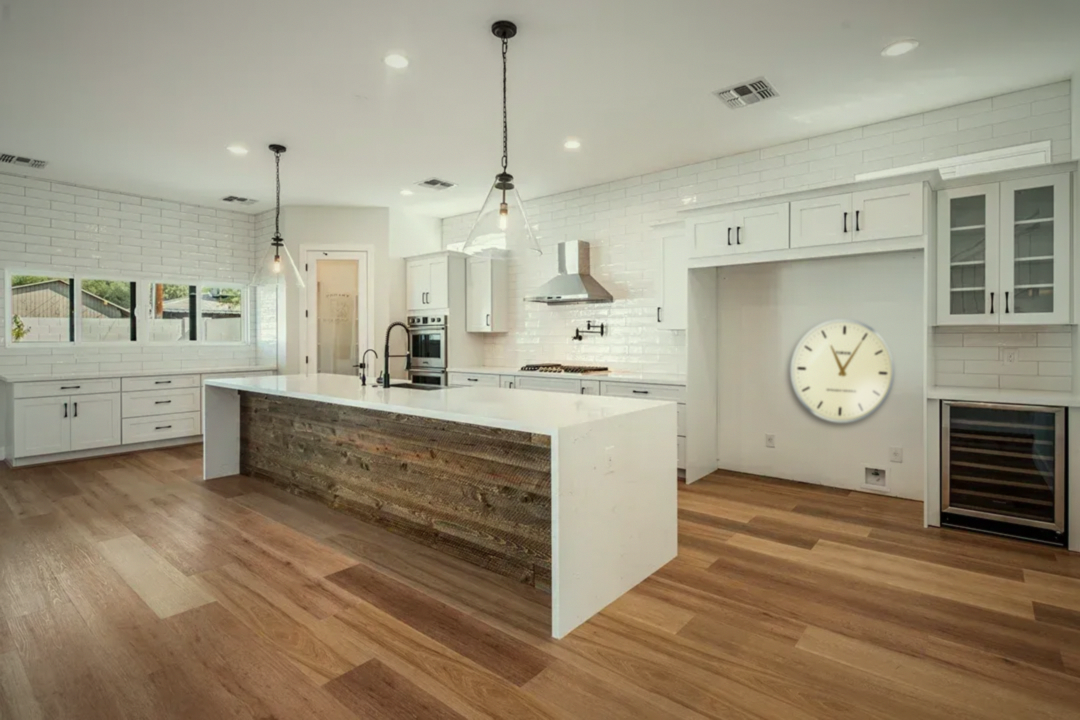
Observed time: 11.05
